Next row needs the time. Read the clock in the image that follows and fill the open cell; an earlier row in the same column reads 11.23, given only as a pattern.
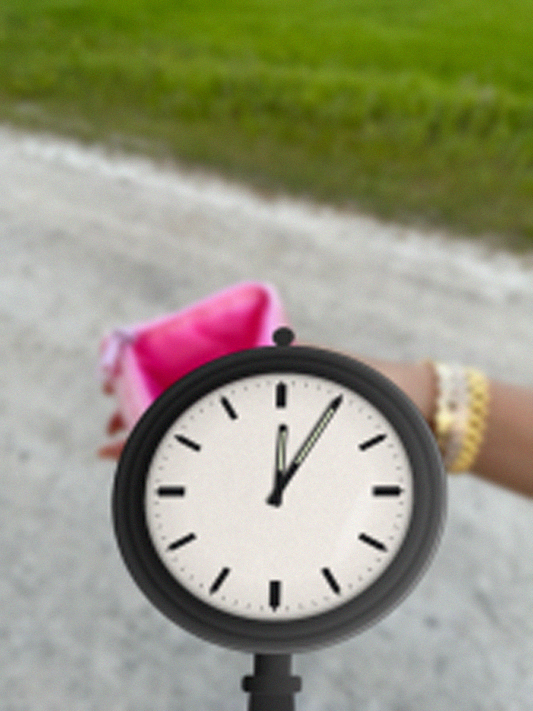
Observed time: 12.05
